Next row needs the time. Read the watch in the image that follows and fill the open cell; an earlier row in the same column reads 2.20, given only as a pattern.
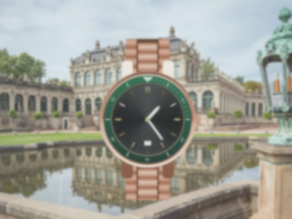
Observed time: 1.24
